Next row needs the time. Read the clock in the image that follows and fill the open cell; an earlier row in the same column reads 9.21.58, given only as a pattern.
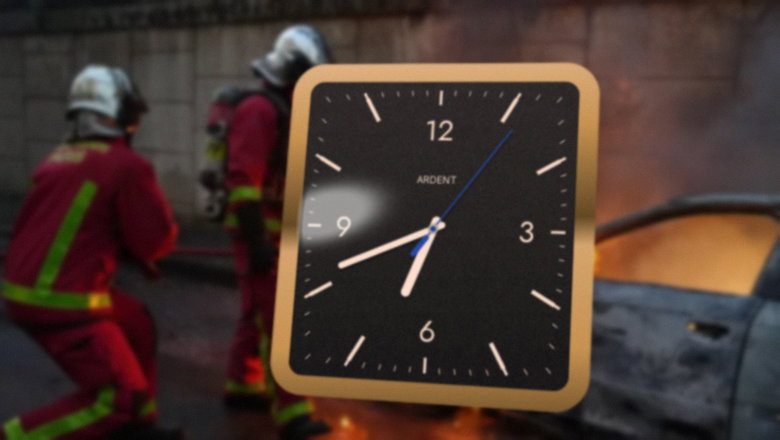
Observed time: 6.41.06
